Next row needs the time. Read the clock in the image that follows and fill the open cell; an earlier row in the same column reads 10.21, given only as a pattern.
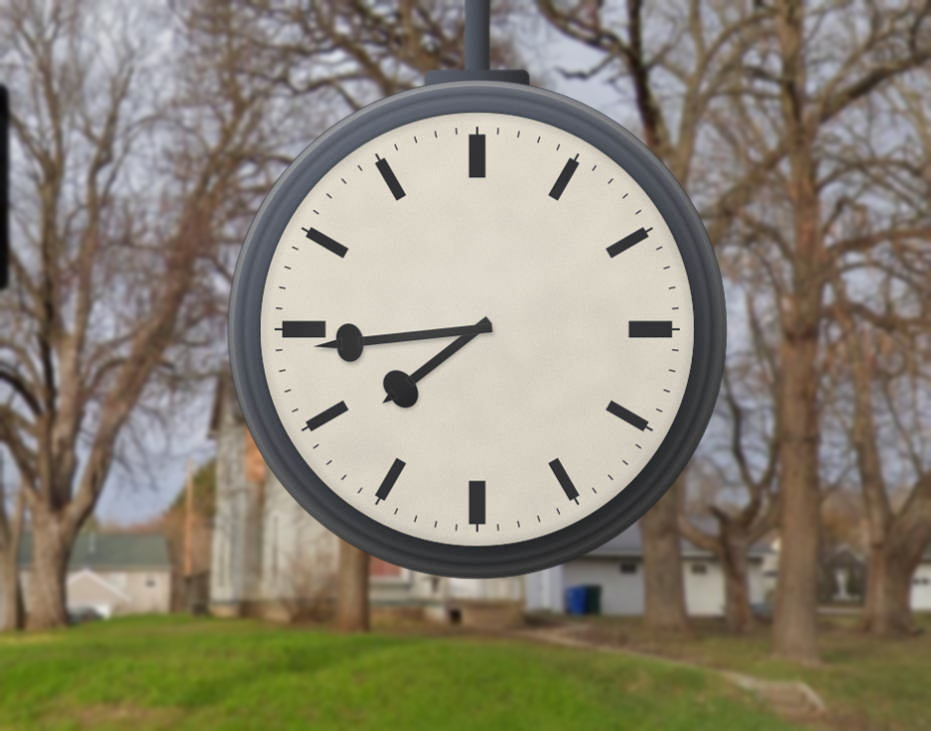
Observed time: 7.44
